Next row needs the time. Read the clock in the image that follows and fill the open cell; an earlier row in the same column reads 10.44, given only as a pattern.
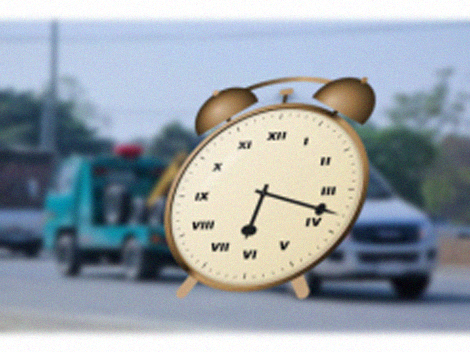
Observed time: 6.18
